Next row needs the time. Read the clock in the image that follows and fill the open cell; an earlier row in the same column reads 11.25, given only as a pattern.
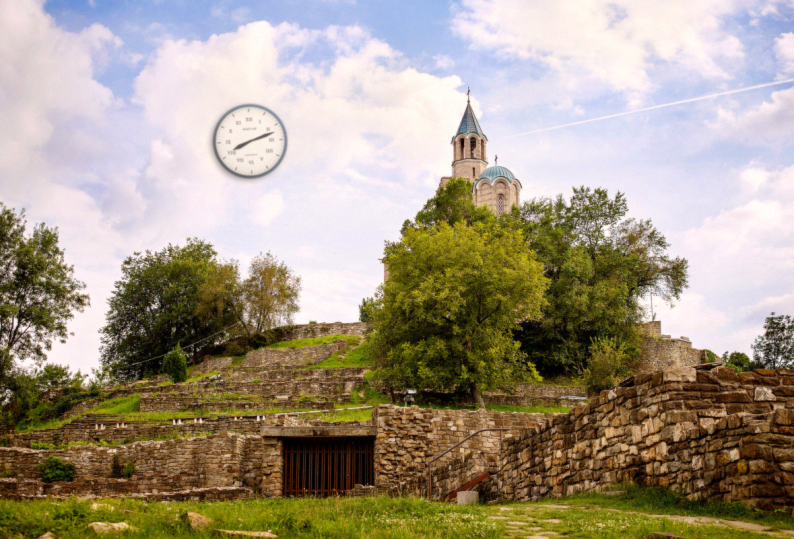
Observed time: 8.12
